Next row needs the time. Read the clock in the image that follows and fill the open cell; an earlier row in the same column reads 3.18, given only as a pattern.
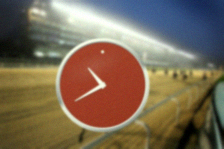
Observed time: 10.40
